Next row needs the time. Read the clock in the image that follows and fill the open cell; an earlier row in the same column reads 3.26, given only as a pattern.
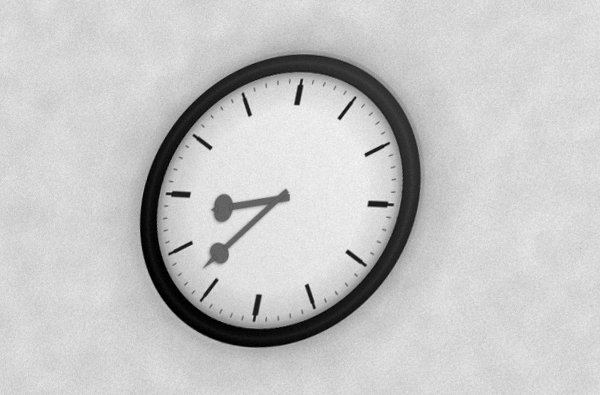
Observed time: 8.37
